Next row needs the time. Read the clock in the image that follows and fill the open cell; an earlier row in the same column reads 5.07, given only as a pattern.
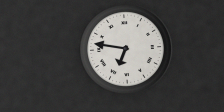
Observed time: 6.47
